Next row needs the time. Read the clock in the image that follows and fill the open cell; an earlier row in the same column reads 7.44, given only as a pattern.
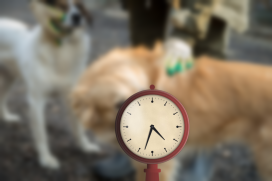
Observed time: 4.33
